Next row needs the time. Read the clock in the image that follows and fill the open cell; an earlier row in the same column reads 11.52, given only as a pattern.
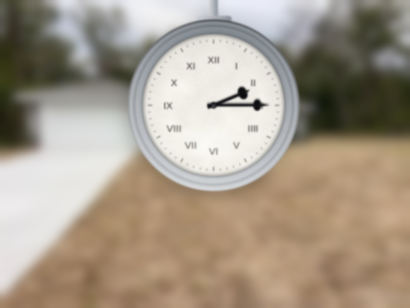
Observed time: 2.15
